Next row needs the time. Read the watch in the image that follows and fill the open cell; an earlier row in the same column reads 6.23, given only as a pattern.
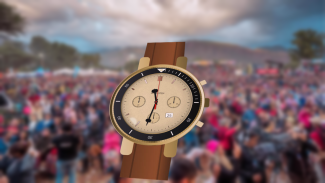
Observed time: 11.32
